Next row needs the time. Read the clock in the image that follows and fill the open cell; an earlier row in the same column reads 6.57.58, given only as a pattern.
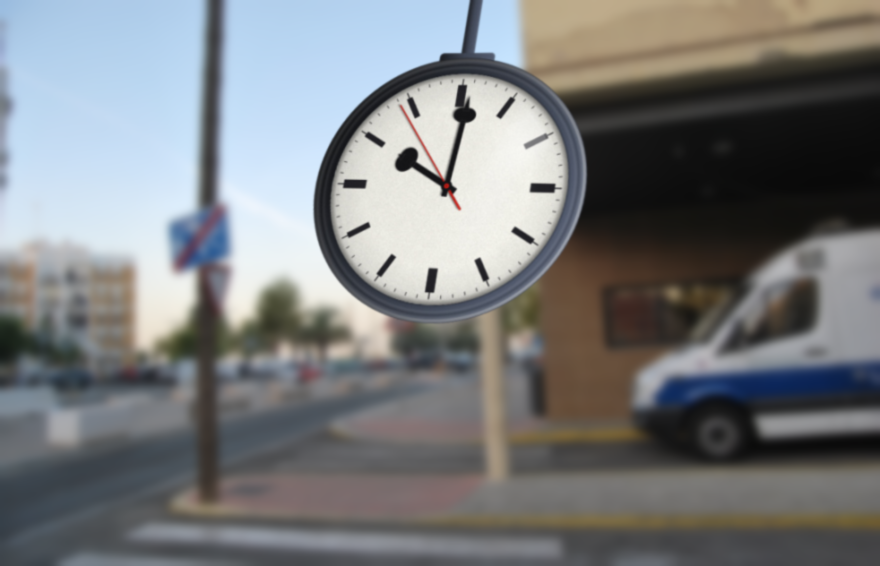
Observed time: 10.00.54
